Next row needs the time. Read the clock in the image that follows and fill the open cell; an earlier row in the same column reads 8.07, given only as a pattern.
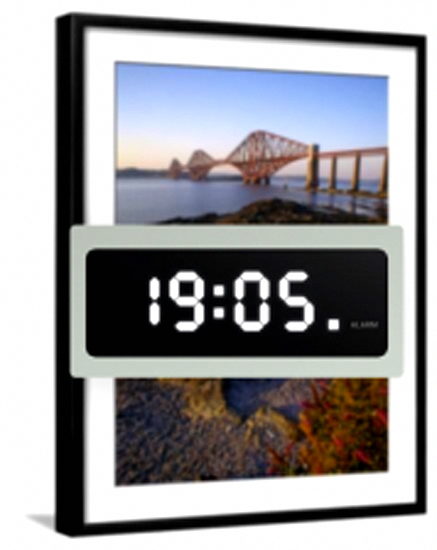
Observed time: 19.05
